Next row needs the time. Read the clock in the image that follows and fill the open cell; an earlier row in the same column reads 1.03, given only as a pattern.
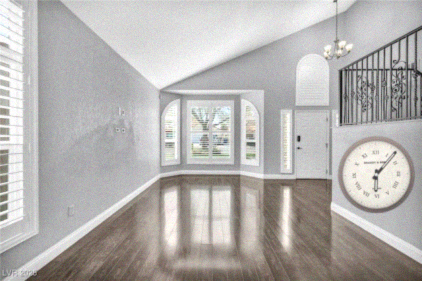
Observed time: 6.07
